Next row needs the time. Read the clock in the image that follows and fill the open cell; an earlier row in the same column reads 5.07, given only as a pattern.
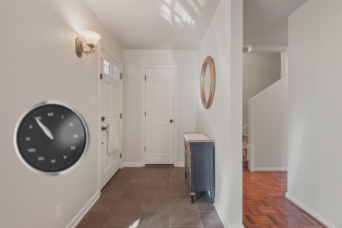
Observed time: 10.54
